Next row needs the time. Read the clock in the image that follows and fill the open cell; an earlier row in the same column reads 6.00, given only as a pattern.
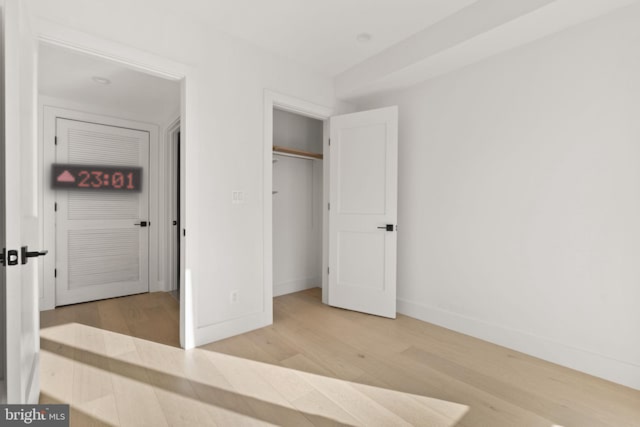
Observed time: 23.01
